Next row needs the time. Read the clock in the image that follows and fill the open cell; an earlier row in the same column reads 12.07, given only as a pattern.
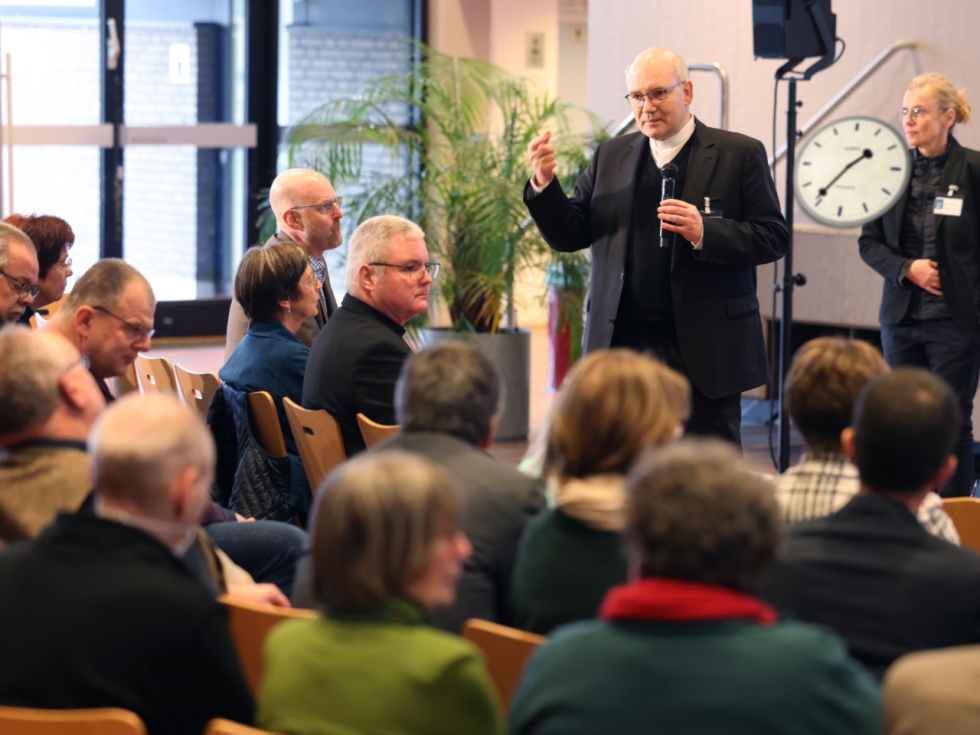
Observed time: 1.36
